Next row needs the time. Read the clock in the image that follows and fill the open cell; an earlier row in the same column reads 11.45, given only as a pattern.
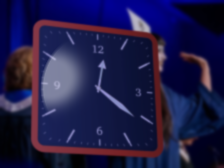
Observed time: 12.21
